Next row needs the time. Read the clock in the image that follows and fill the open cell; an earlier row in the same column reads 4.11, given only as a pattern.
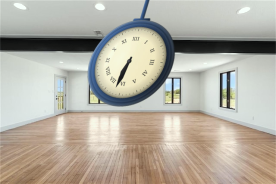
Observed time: 6.32
